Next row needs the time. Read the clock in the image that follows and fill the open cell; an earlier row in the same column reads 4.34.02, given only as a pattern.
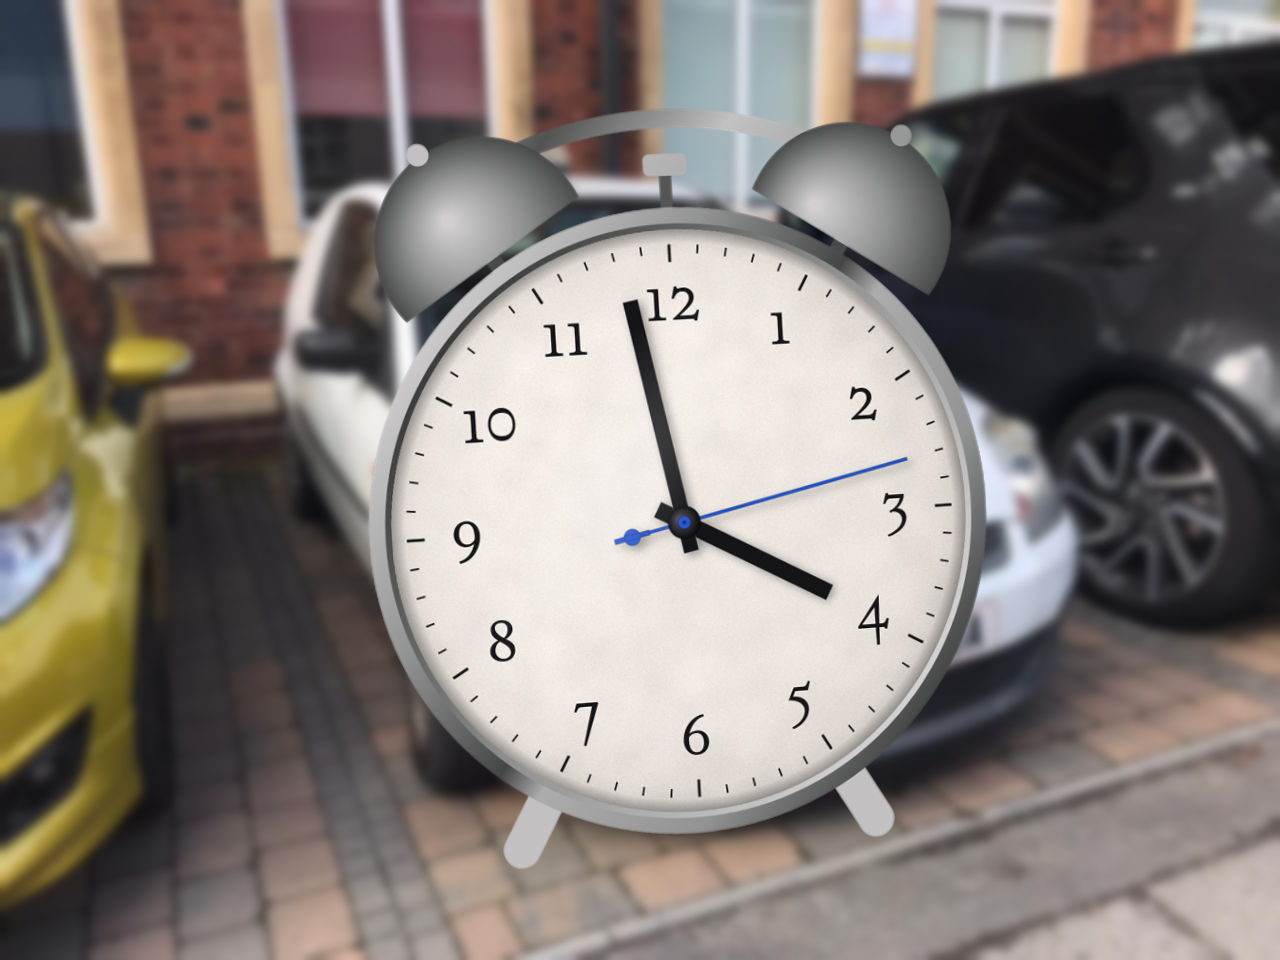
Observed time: 3.58.13
